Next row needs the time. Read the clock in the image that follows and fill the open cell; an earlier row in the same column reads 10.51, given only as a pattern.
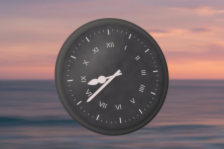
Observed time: 8.39
